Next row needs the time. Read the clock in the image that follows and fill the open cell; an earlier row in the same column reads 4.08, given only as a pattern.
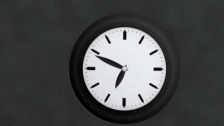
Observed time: 6.49
